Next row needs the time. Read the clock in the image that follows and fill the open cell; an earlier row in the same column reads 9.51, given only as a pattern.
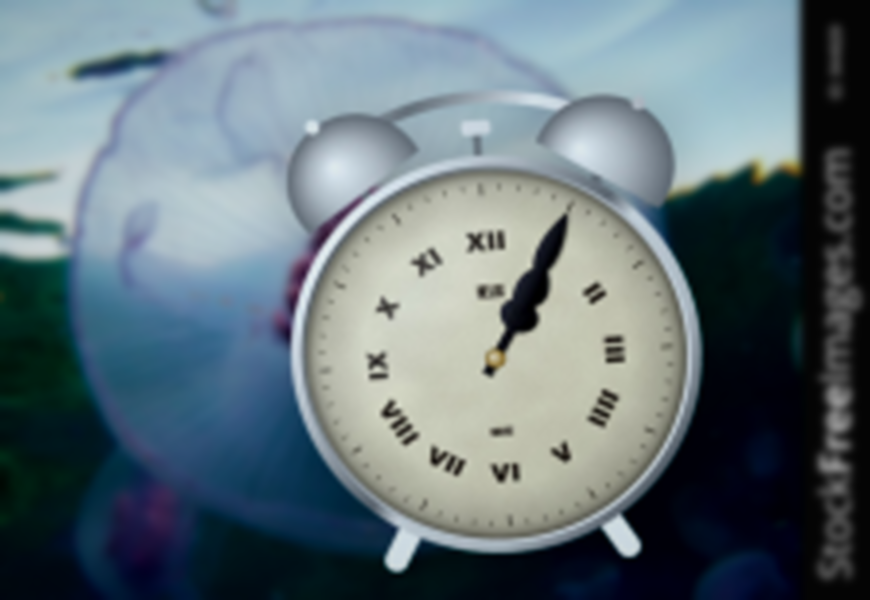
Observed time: 1.05
